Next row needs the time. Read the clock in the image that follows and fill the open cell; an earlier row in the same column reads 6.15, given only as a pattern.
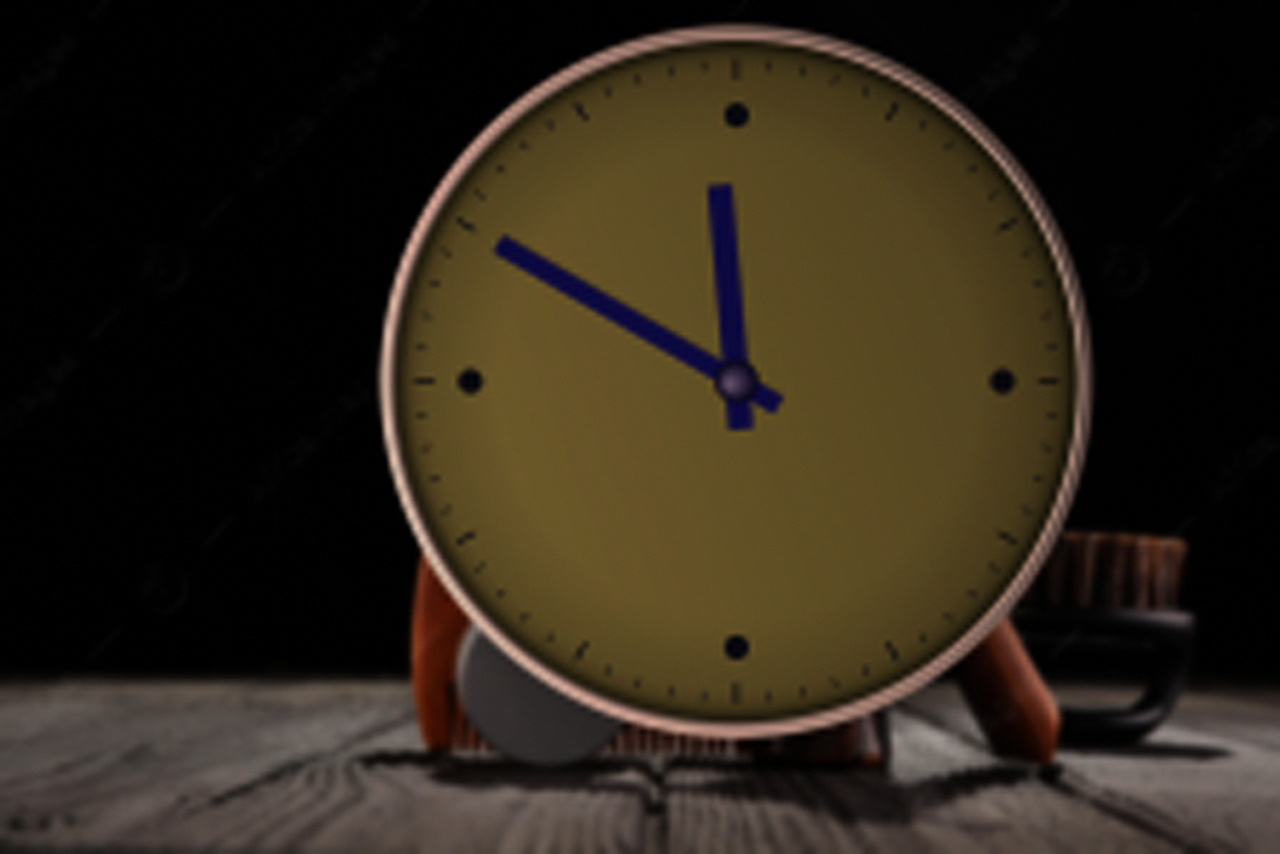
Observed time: 11.50
